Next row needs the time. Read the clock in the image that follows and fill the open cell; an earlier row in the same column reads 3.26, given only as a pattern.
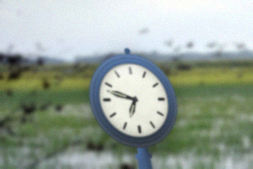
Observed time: 6.48
